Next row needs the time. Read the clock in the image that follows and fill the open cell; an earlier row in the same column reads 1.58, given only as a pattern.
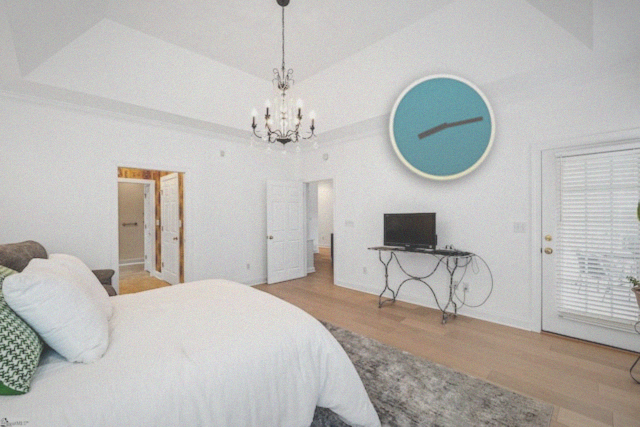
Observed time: 8.13
